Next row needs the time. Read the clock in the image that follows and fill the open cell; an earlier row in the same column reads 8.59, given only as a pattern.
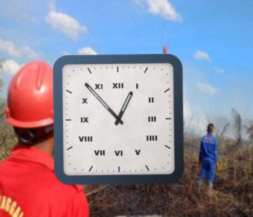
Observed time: 12.53
